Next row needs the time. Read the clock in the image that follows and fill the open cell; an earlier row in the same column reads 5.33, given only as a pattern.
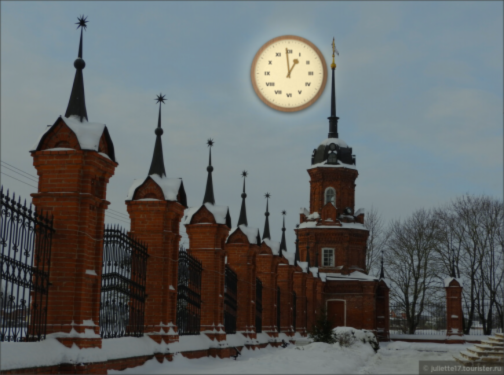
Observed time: 12.59
